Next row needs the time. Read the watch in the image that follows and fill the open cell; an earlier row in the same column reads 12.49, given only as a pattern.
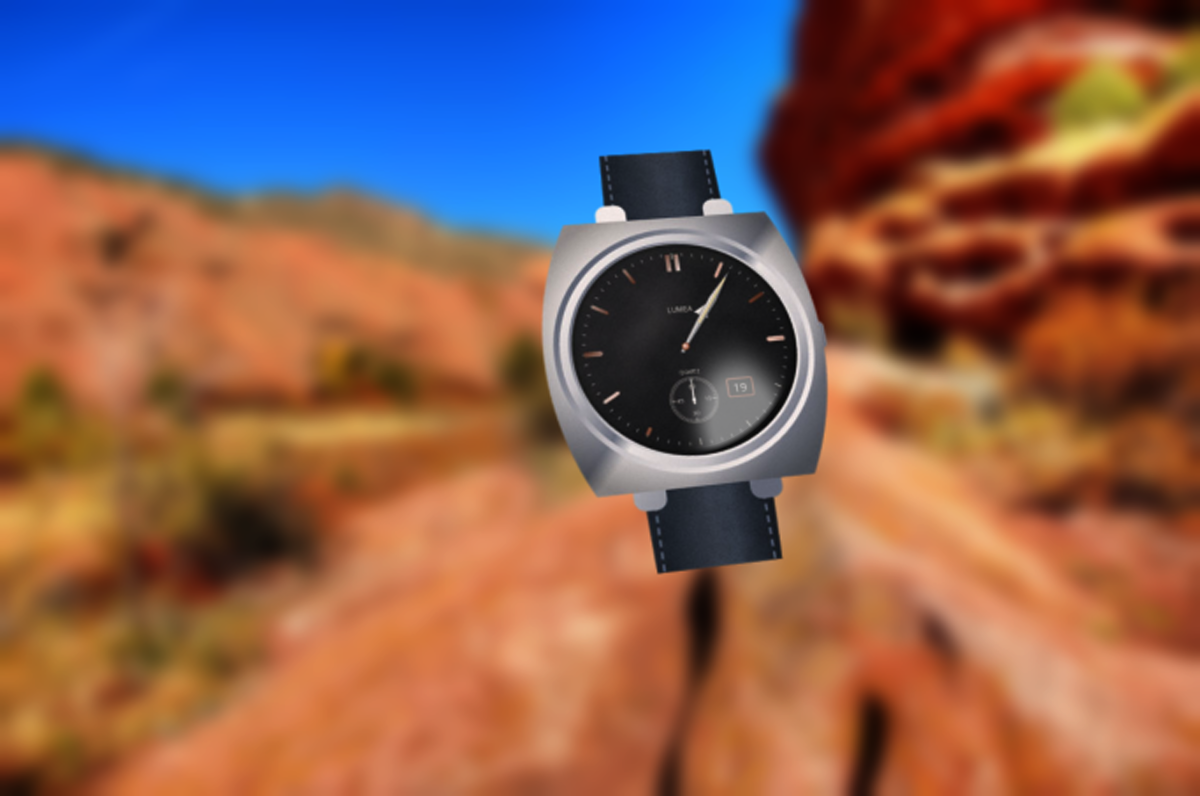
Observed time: 1.06
